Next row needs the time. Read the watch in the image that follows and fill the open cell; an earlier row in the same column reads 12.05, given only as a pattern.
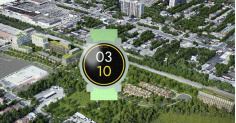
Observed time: 3.10
